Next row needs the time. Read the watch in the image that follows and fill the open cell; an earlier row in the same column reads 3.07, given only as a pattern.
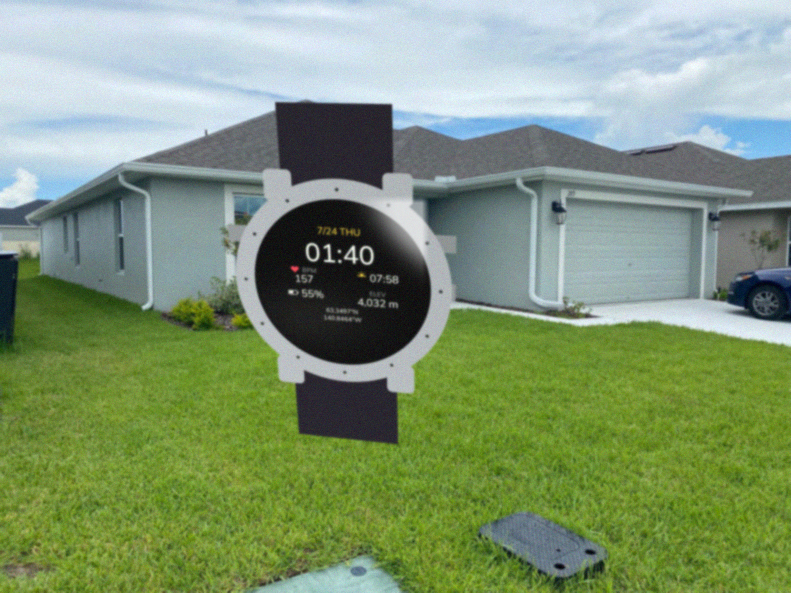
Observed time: 1.40
